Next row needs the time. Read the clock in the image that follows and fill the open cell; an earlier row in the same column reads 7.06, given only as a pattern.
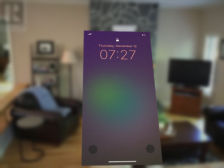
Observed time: 7.27
